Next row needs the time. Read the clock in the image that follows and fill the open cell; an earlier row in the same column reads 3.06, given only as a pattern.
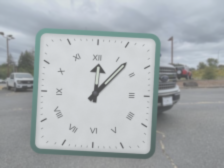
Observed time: 12.07
